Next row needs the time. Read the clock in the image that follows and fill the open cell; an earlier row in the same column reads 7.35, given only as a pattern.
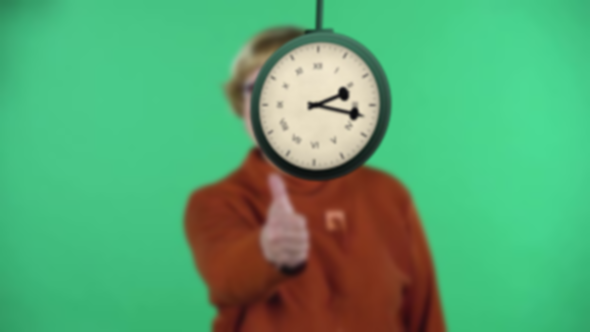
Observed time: 2.17
